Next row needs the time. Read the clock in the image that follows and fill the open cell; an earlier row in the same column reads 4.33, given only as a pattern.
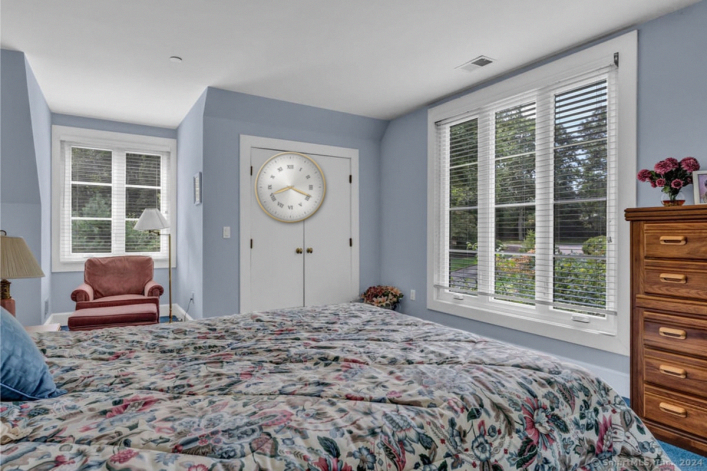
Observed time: 8.19
